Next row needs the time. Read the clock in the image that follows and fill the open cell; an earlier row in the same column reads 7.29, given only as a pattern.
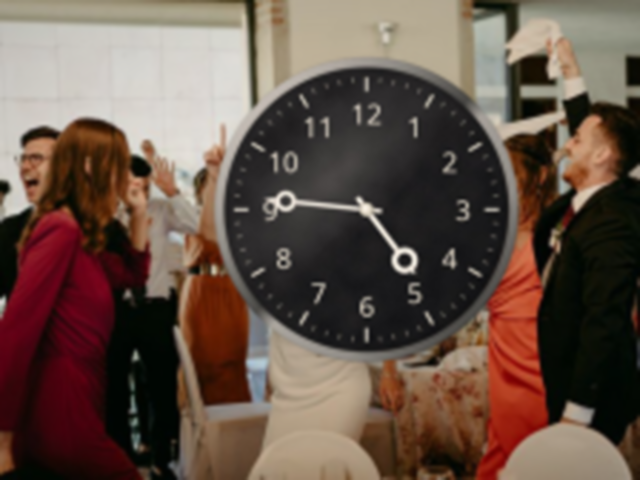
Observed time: 4.46
